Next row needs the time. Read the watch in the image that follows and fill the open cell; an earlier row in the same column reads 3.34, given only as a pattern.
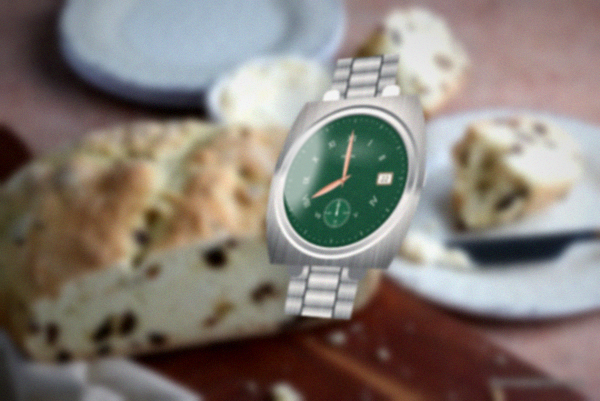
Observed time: 8.00
